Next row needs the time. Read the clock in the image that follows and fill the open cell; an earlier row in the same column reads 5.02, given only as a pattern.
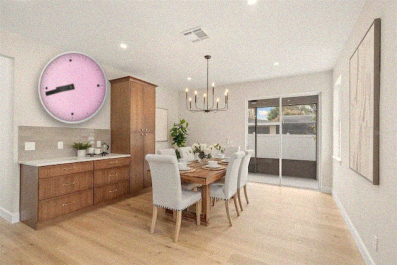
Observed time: 8.43
